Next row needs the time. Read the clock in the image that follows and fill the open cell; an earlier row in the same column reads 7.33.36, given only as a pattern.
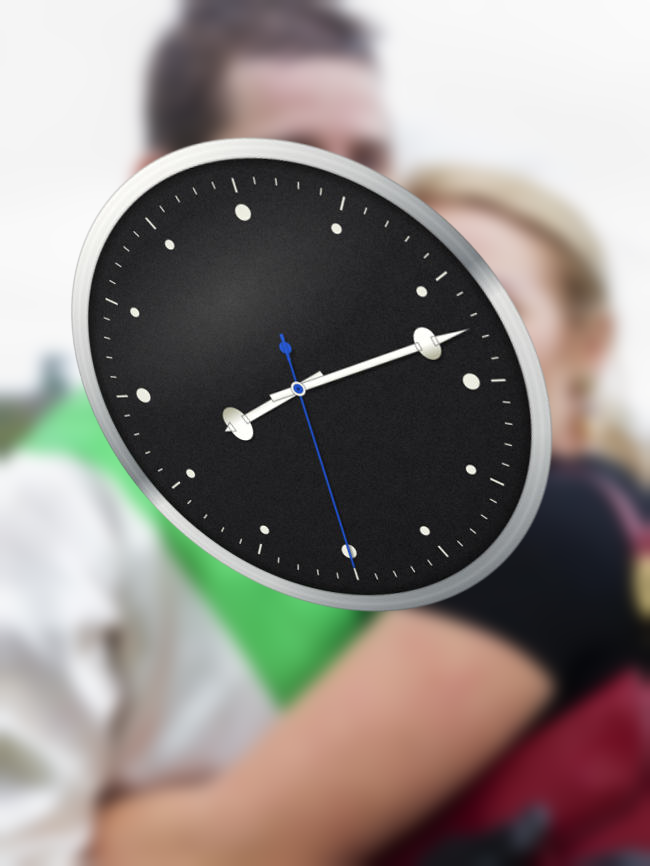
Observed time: 8.12.30
